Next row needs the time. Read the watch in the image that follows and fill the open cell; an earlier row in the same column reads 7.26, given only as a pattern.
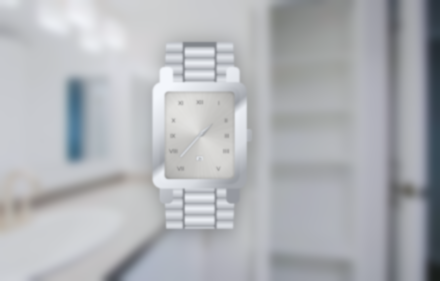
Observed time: 1.37
